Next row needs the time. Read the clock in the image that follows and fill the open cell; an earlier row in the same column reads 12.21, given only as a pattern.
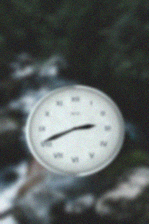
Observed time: 2.41
